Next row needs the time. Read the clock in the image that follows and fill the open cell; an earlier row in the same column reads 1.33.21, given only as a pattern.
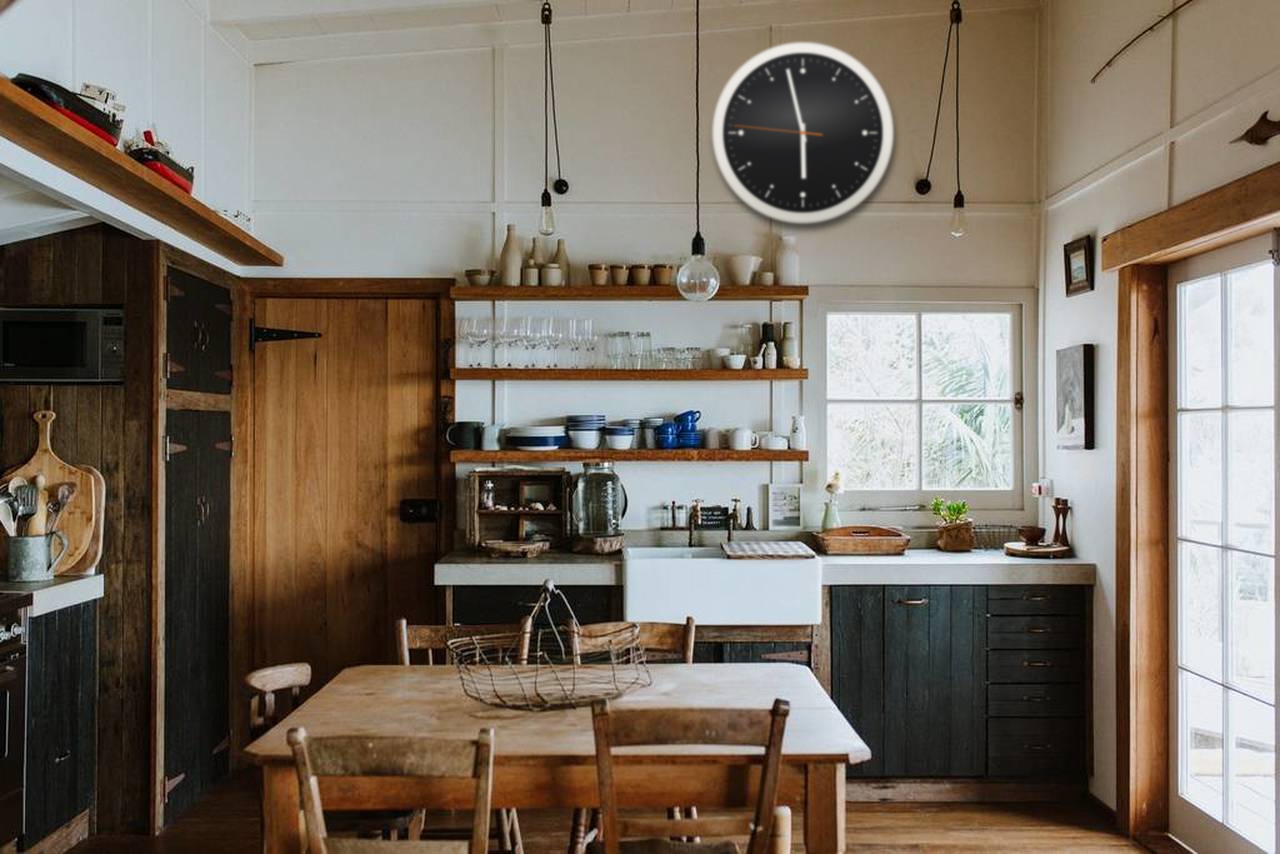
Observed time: 5.57.46
